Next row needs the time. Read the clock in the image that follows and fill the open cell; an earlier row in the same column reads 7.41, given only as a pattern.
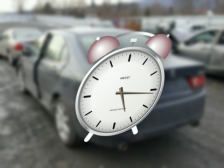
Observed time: 5.16
